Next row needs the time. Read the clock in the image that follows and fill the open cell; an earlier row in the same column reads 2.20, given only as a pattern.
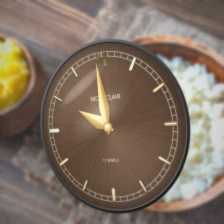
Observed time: 9.59
